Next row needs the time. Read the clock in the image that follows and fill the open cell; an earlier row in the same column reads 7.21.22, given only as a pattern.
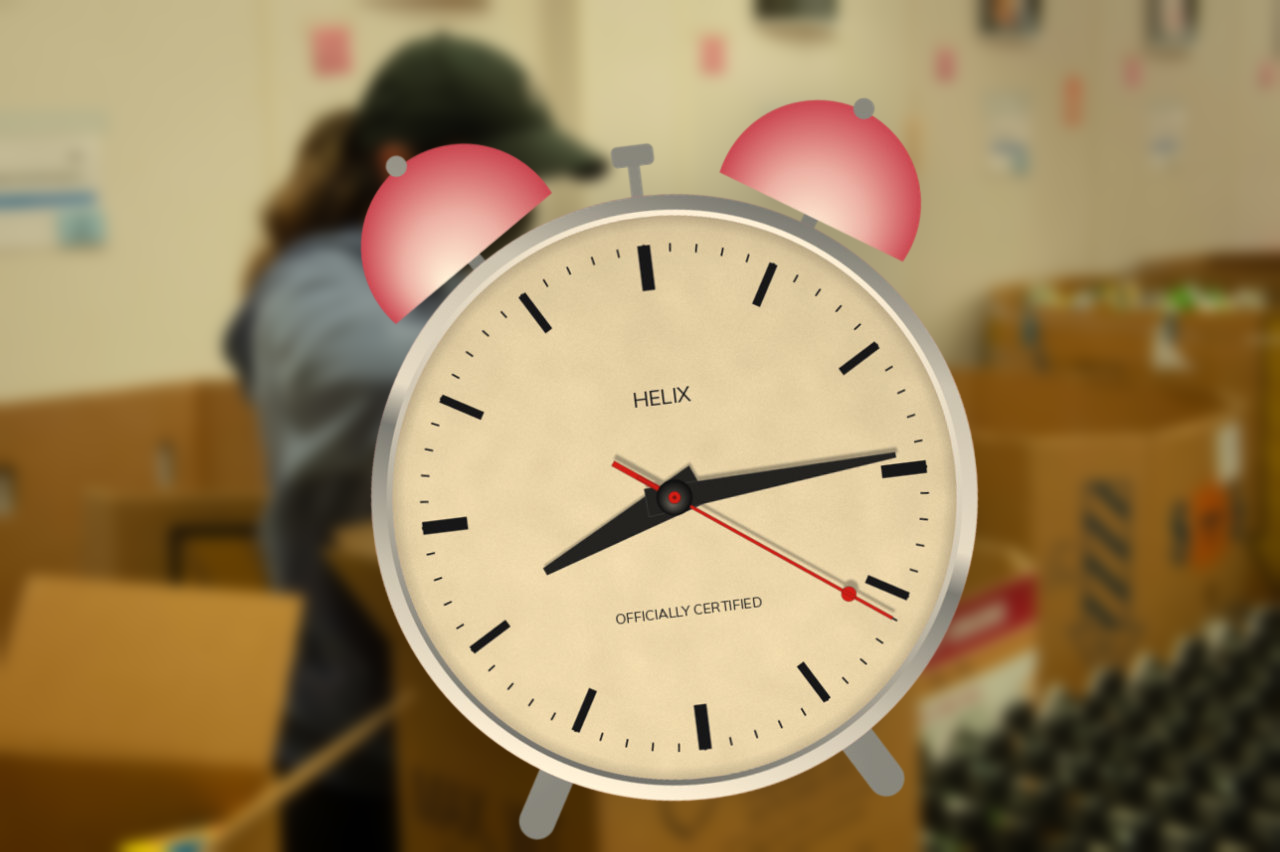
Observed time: 8.14.21
